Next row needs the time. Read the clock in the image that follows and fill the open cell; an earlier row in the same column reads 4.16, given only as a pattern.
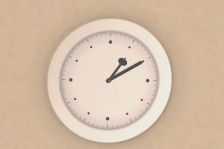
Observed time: 1.10
